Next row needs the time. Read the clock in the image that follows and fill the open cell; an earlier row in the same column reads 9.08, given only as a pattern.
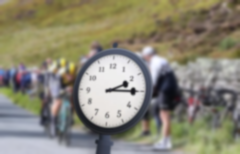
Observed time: 2.15
